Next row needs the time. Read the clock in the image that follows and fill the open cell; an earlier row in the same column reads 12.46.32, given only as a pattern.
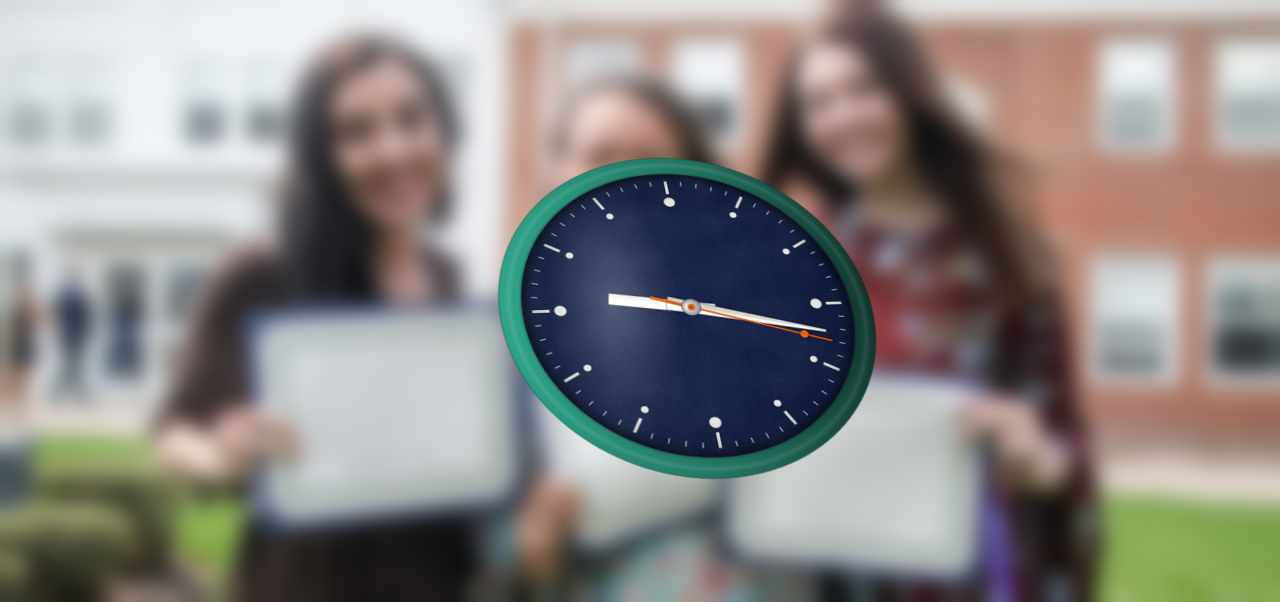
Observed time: 9.17.18
